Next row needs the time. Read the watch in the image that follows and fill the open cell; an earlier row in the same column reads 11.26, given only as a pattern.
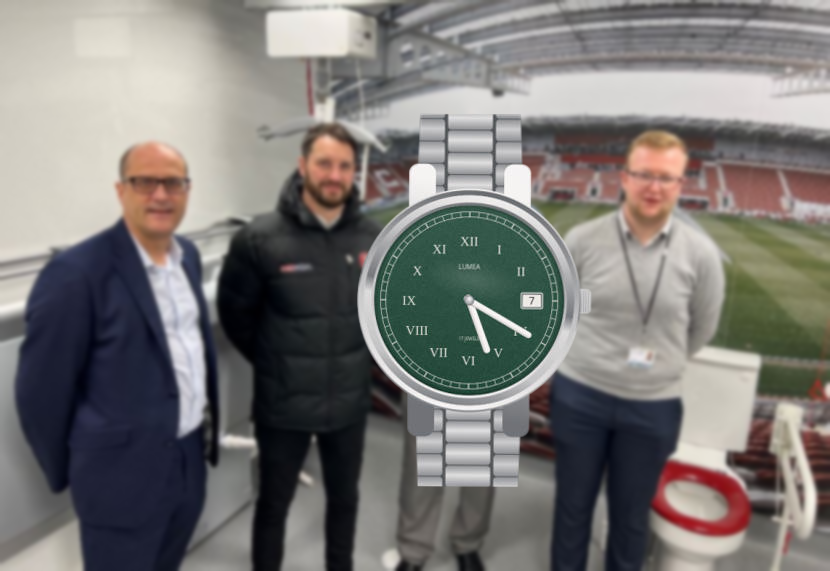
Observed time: 5.20
